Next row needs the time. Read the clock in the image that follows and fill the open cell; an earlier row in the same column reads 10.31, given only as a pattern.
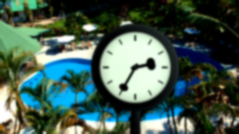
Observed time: 2.35
